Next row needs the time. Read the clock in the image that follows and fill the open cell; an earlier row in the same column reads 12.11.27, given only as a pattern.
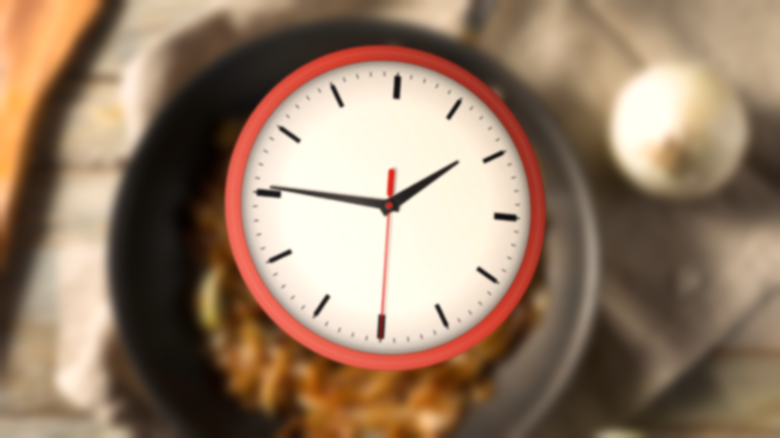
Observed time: 1.45.30
